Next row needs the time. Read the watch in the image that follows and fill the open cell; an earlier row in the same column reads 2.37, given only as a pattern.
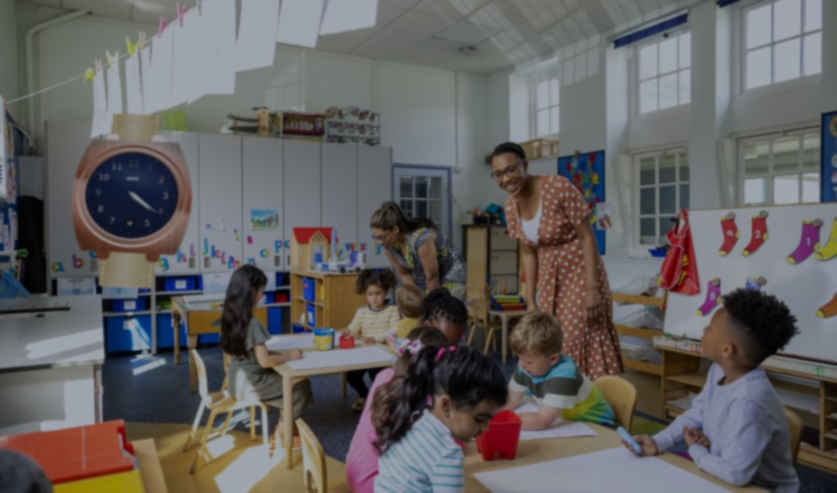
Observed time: 4.21
